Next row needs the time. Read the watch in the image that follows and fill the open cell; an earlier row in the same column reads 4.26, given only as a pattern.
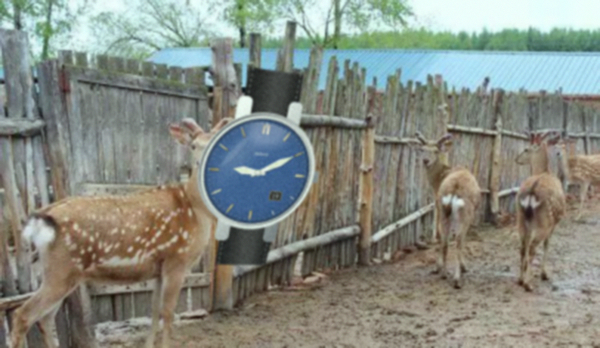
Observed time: 9.10
